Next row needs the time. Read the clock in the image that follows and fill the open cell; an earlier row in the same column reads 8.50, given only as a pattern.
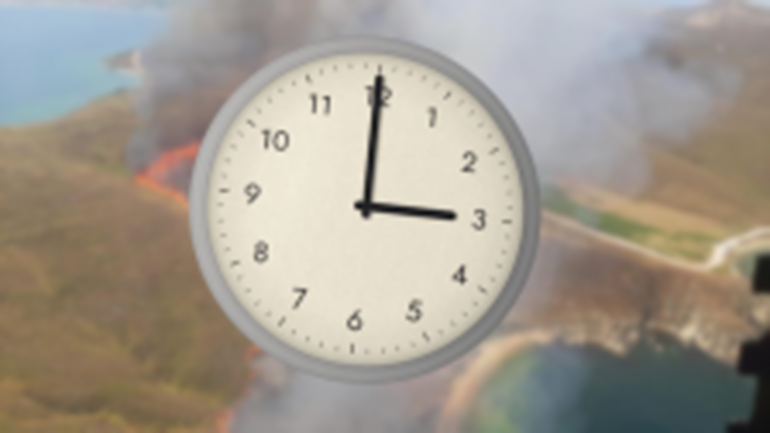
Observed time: 3.00
